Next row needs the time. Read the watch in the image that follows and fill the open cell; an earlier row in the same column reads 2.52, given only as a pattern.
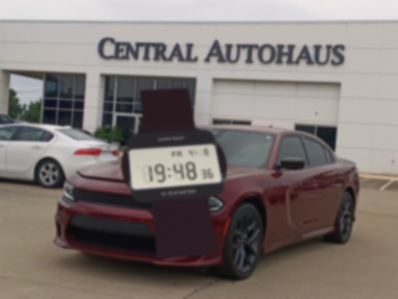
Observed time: 19.48
